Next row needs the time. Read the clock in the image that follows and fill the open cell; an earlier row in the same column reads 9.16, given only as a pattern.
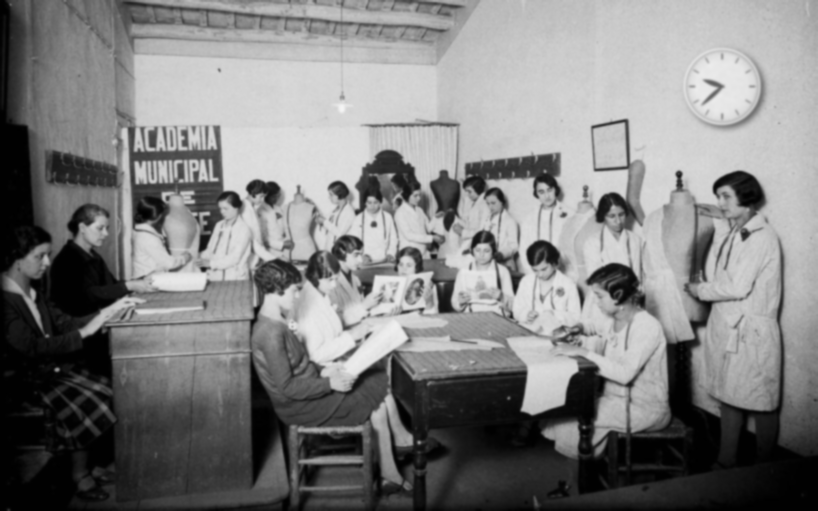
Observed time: 9.38
